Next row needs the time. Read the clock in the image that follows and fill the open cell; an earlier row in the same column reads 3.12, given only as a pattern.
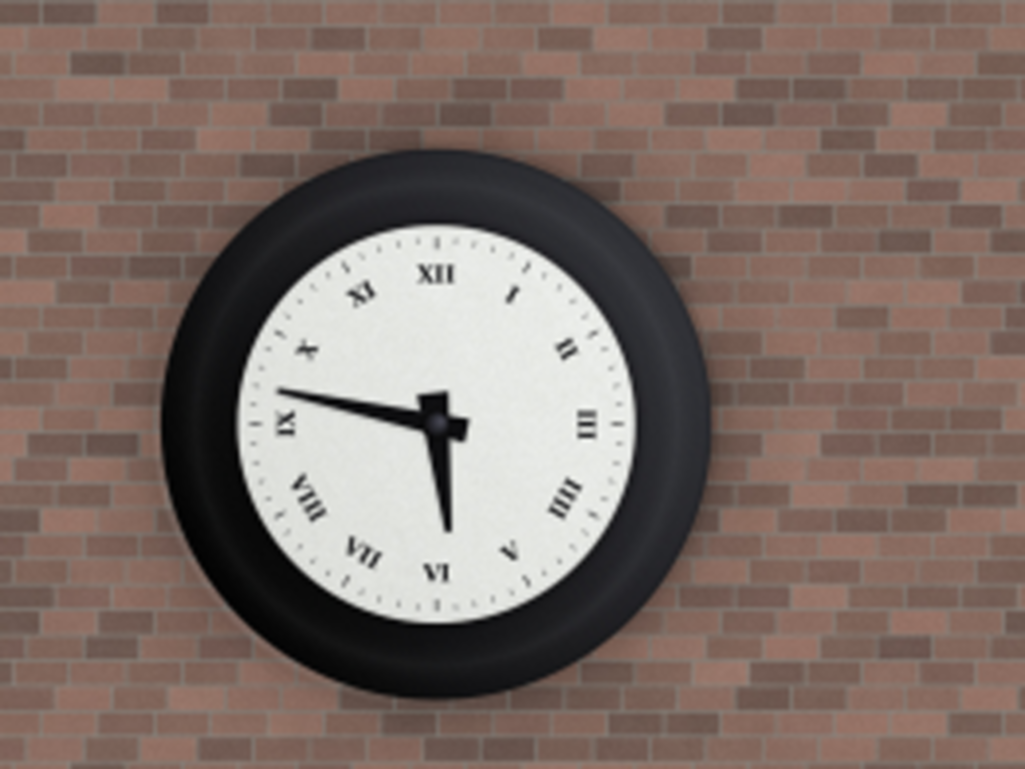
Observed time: 5.47
